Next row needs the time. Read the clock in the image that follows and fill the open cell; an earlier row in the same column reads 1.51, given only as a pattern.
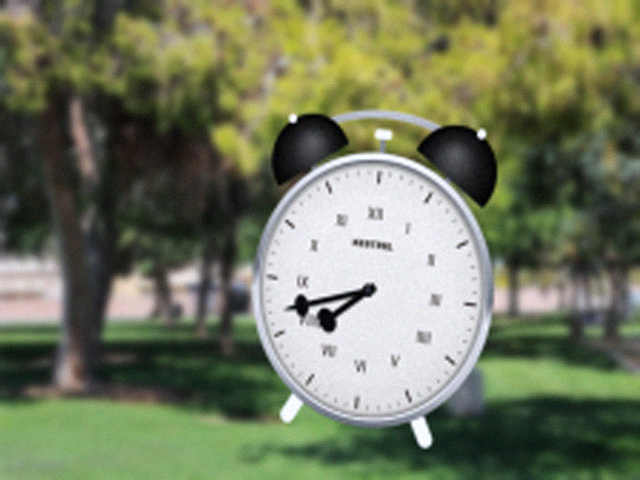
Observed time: 7.42
